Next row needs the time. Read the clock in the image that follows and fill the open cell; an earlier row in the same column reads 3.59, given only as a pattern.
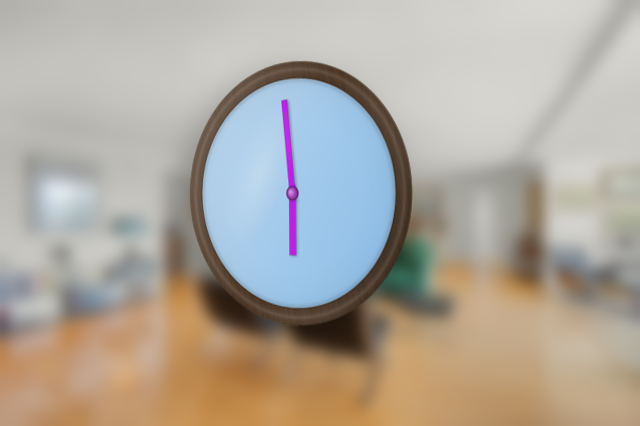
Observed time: 5.59
